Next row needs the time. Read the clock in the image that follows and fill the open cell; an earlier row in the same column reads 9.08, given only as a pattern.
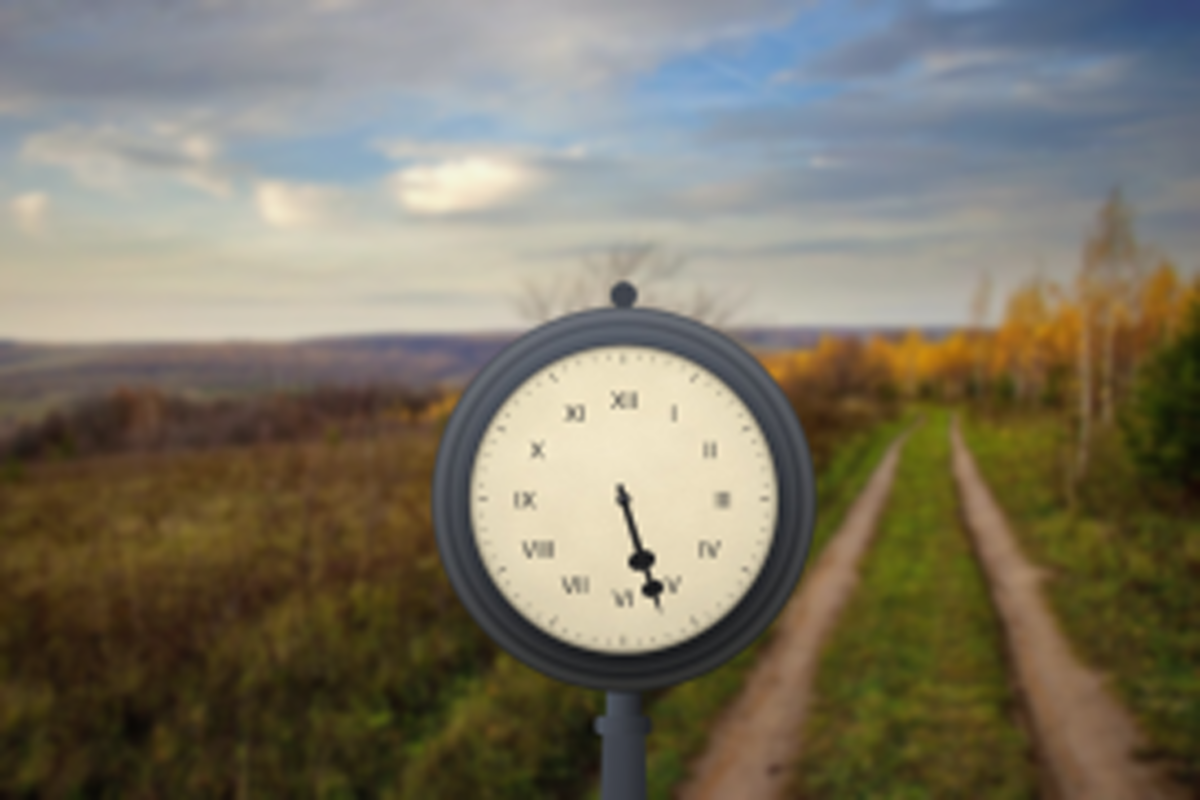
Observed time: 5.27
